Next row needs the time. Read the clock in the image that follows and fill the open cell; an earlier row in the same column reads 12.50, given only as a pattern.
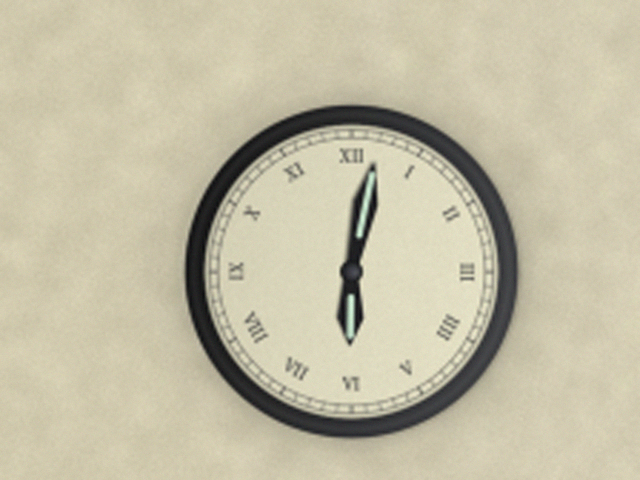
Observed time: 6.02
